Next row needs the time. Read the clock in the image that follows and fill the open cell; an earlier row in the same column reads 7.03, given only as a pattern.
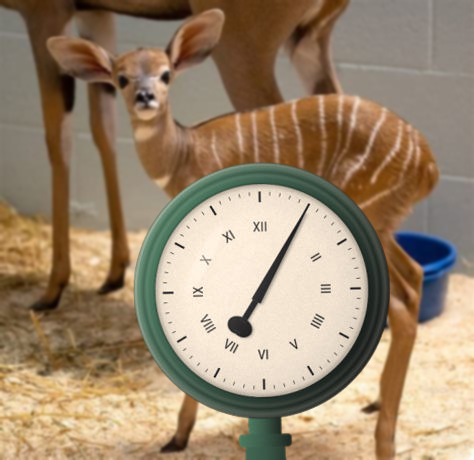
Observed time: 7.05
